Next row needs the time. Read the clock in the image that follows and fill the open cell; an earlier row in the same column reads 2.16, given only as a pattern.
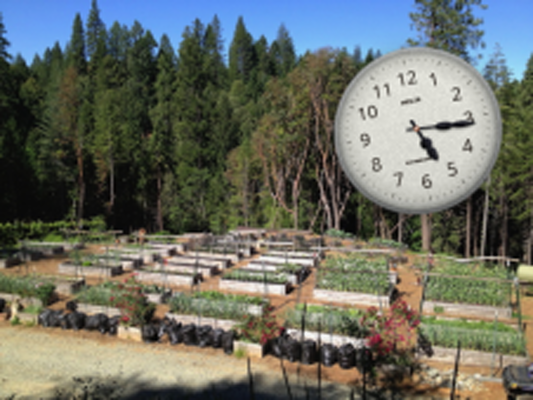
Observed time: 5.16
